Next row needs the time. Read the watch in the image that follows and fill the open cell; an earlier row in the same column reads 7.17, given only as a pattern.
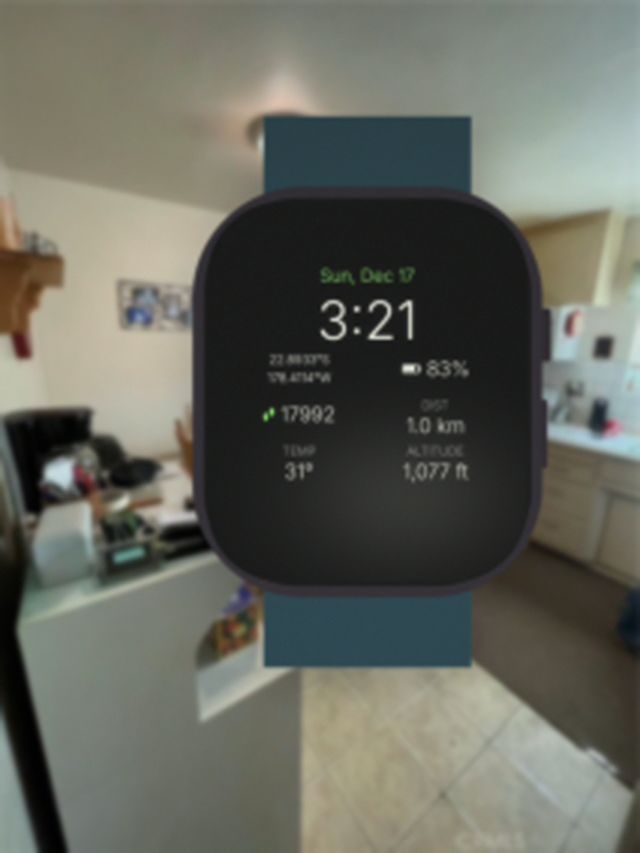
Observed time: 3.21
